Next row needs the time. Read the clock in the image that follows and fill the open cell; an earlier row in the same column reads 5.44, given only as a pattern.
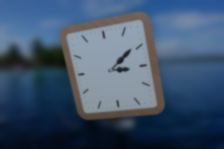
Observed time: 3.09
